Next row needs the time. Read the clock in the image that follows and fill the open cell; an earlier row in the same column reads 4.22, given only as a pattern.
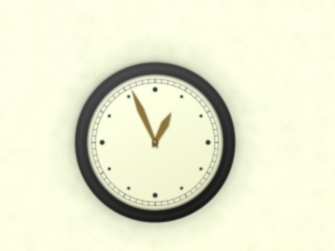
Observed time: 12.56
